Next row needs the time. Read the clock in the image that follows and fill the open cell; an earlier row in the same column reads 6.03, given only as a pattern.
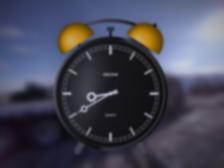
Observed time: 8.40
